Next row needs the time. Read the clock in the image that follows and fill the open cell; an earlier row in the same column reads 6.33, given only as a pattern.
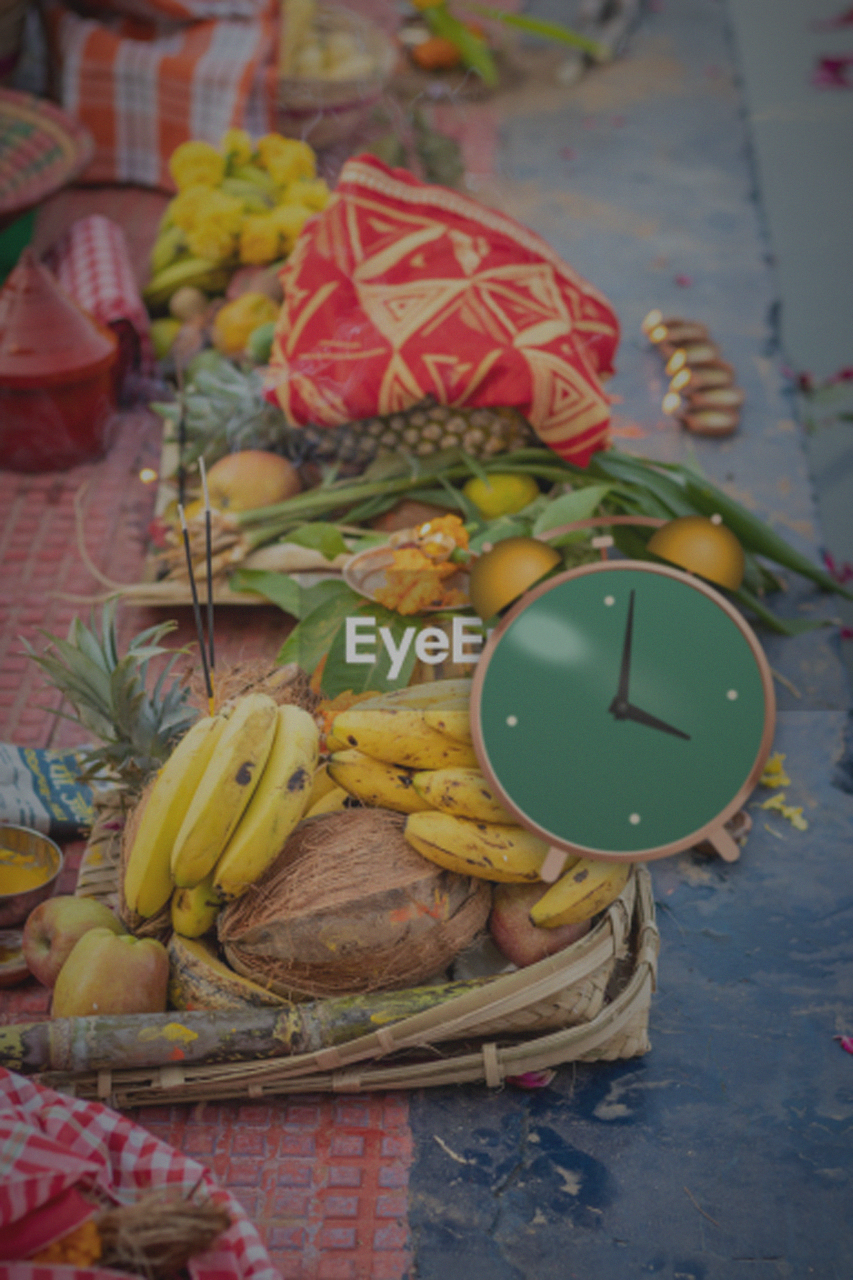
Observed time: 4.02
